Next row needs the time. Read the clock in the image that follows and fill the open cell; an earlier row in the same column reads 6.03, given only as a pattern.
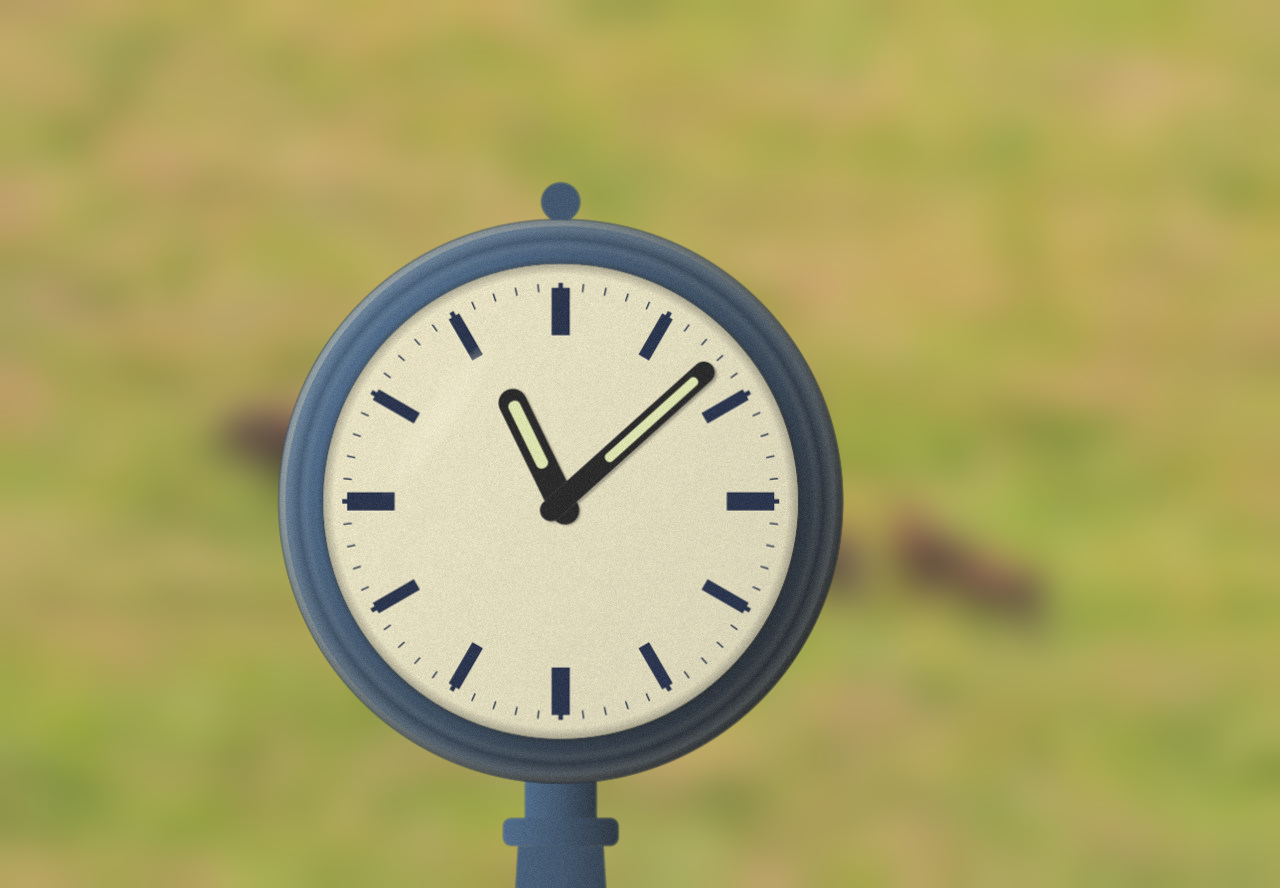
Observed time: 11.08
